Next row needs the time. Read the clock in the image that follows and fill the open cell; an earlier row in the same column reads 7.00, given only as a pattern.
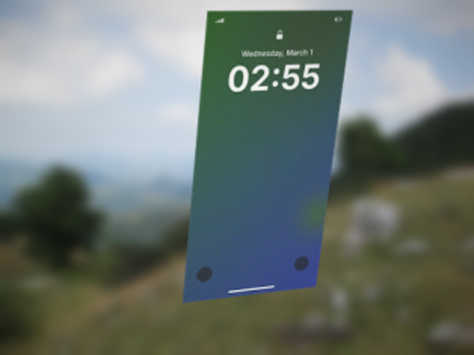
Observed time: 2.55
